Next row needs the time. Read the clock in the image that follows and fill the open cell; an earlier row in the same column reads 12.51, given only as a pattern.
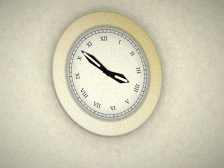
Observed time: 3.52
